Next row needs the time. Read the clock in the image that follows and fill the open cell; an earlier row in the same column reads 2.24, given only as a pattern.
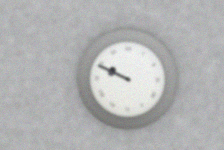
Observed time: 9.49
